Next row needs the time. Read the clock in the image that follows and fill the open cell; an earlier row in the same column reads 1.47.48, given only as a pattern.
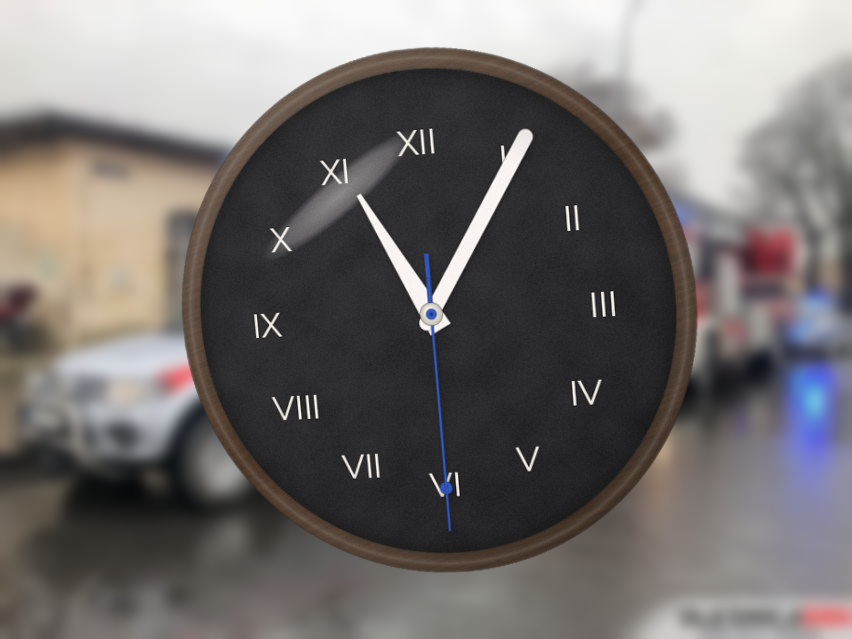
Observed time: 11.05.30
